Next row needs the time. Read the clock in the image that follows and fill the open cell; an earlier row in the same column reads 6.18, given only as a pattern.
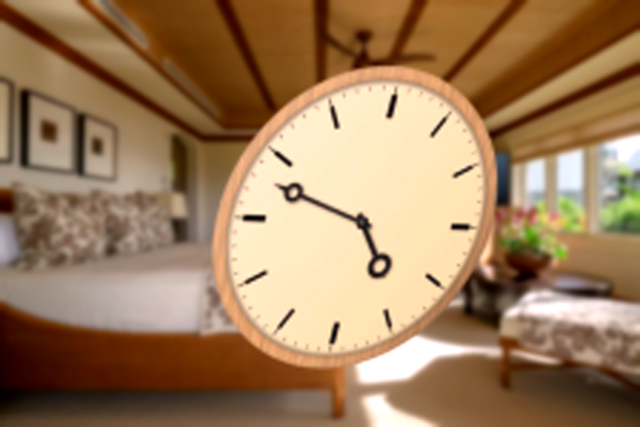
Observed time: 4.48
